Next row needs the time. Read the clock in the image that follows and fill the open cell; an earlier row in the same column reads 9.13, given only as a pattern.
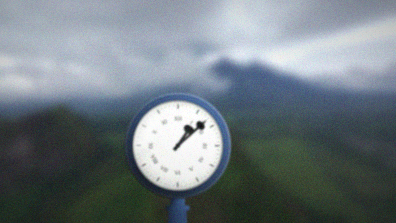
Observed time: 1.08
